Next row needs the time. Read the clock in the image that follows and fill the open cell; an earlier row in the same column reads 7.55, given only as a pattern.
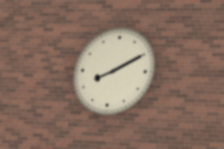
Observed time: 8.10
